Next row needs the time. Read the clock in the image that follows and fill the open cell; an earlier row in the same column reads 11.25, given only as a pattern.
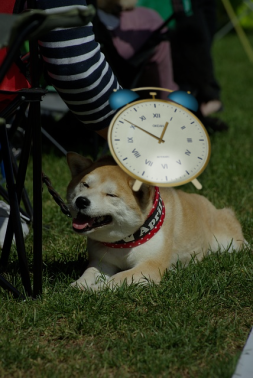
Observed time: 12.51
